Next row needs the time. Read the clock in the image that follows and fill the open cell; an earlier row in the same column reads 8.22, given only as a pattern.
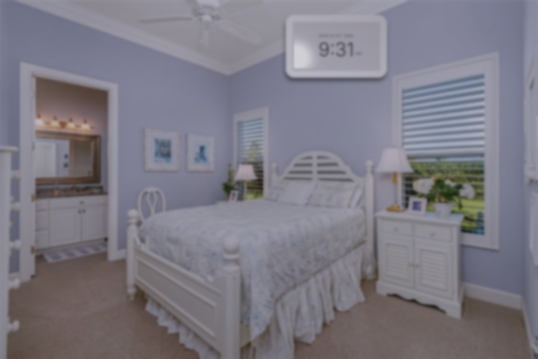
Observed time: 9.31
